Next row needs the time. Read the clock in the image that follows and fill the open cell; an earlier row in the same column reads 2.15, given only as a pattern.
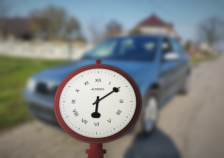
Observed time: 6.09
